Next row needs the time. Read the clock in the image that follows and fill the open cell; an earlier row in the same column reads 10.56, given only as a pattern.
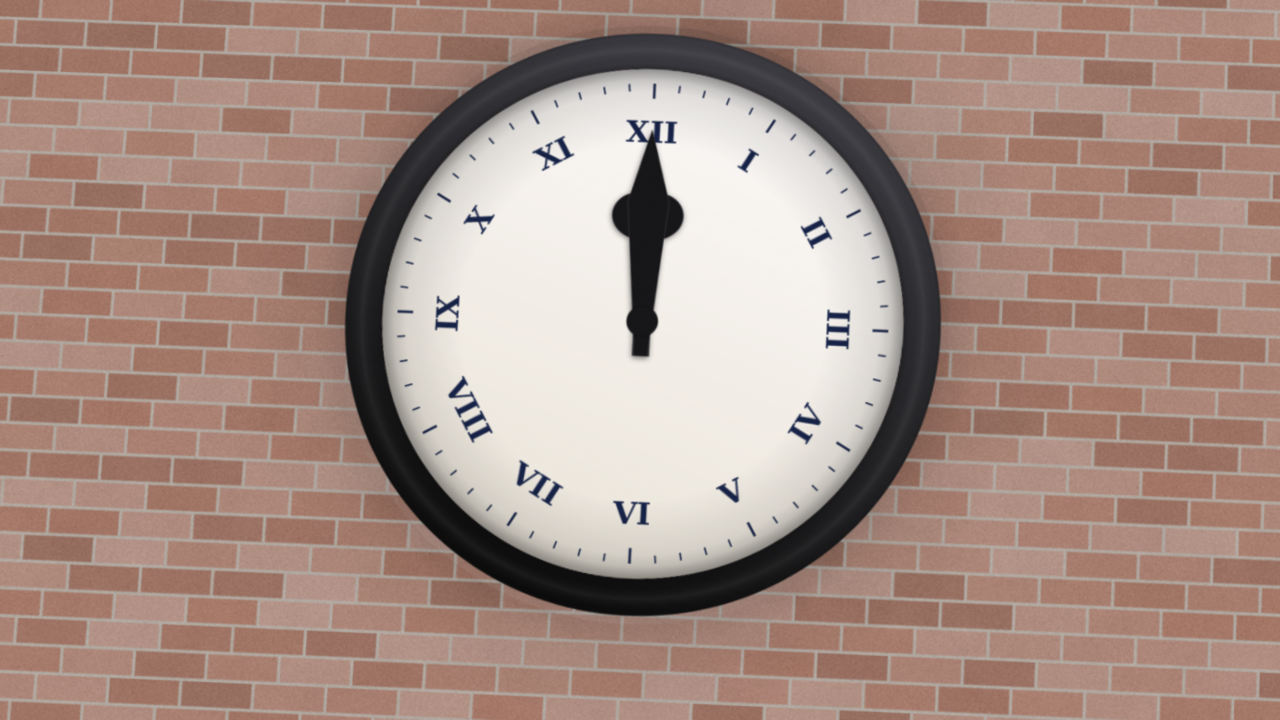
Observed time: 12.00
